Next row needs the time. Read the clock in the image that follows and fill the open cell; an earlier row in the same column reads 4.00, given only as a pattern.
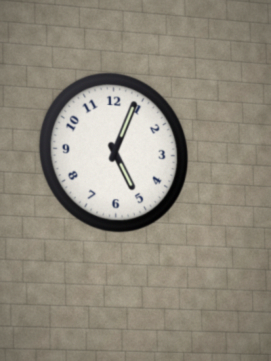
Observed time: 5.04
